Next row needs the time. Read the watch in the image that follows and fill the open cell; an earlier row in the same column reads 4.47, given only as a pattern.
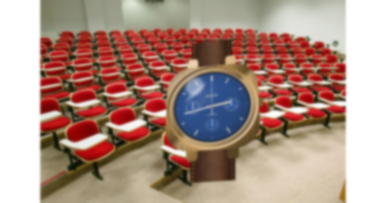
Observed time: 2.43
